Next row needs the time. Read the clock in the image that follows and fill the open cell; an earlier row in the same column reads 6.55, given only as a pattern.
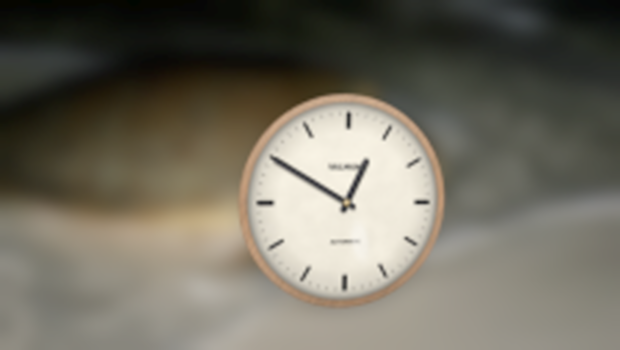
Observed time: 12.50
